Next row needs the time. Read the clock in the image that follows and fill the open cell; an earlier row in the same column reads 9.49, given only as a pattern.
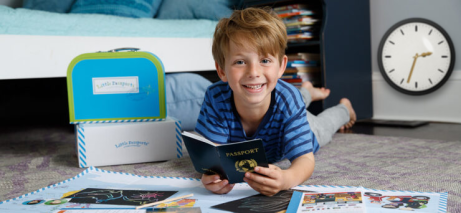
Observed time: 2.33
